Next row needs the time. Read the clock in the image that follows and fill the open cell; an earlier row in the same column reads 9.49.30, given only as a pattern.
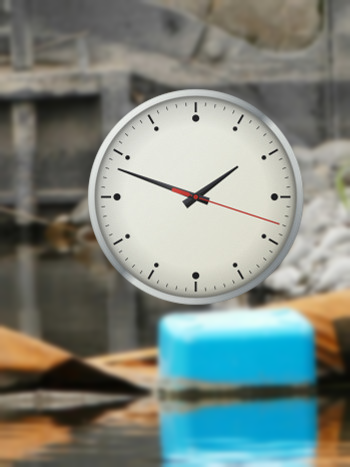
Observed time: 1.48.18
